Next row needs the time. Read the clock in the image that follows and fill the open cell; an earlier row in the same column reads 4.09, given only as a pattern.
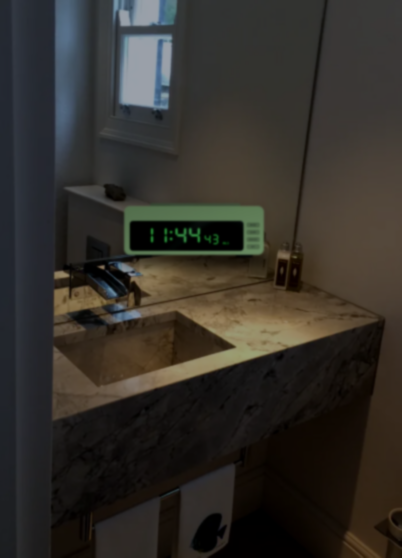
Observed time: 11.44
